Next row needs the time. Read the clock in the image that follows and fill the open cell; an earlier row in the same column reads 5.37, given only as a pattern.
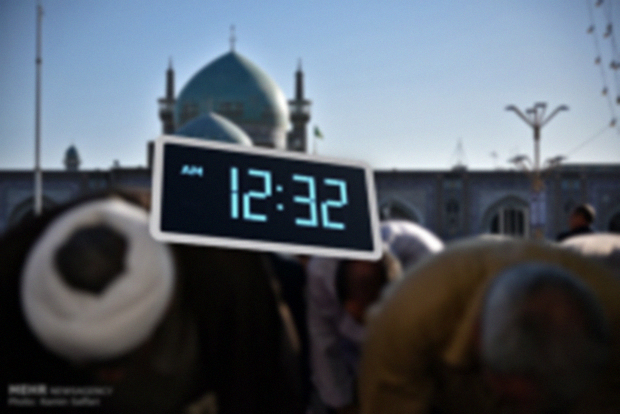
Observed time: 12.32
